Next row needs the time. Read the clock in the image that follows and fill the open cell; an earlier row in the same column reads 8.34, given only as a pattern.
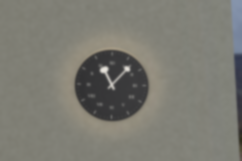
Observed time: 11.07
